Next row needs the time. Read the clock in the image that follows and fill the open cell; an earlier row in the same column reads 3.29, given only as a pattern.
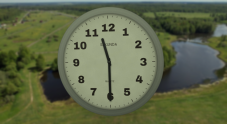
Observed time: 11.30
